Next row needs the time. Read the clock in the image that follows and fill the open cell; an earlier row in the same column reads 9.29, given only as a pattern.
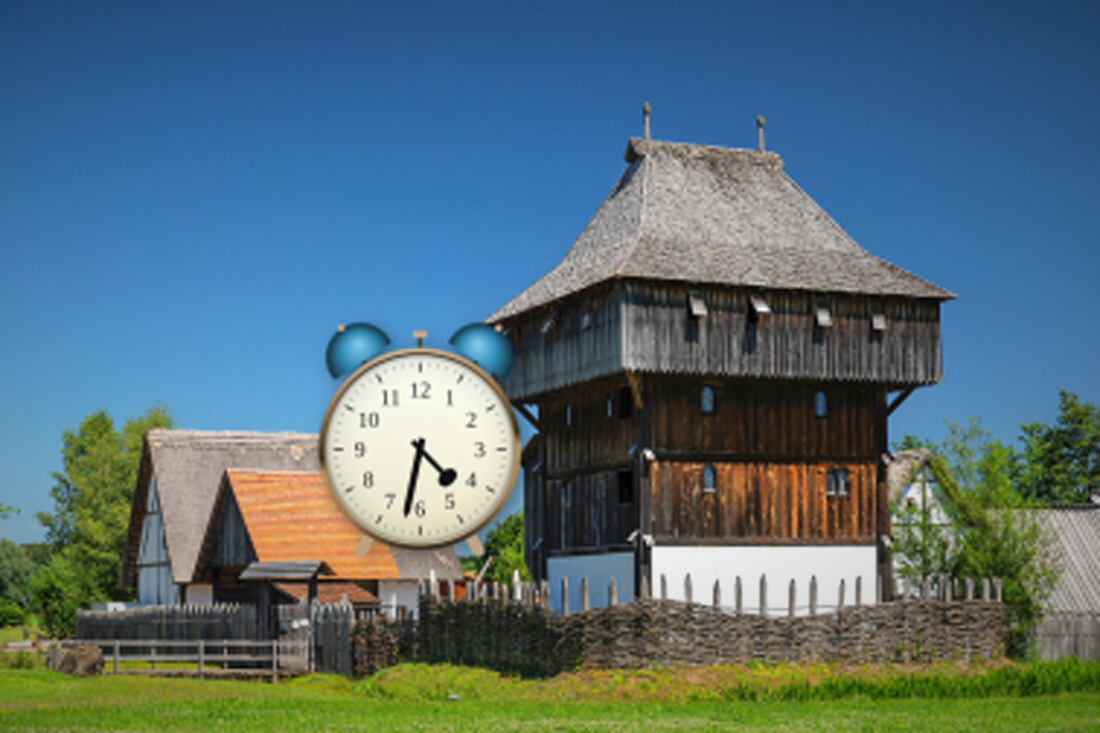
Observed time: 4.32
